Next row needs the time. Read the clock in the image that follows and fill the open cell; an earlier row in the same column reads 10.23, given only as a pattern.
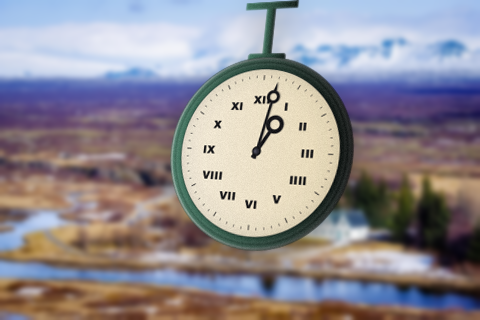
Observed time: 1.02
